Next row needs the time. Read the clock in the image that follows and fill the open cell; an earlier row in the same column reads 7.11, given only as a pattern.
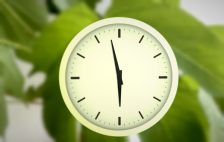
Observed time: 5.58
